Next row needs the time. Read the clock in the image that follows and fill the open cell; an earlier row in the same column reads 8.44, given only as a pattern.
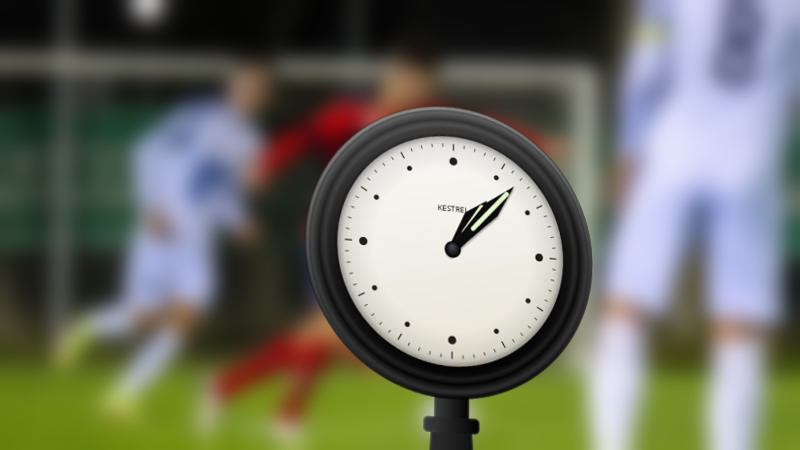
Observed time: 1.07
